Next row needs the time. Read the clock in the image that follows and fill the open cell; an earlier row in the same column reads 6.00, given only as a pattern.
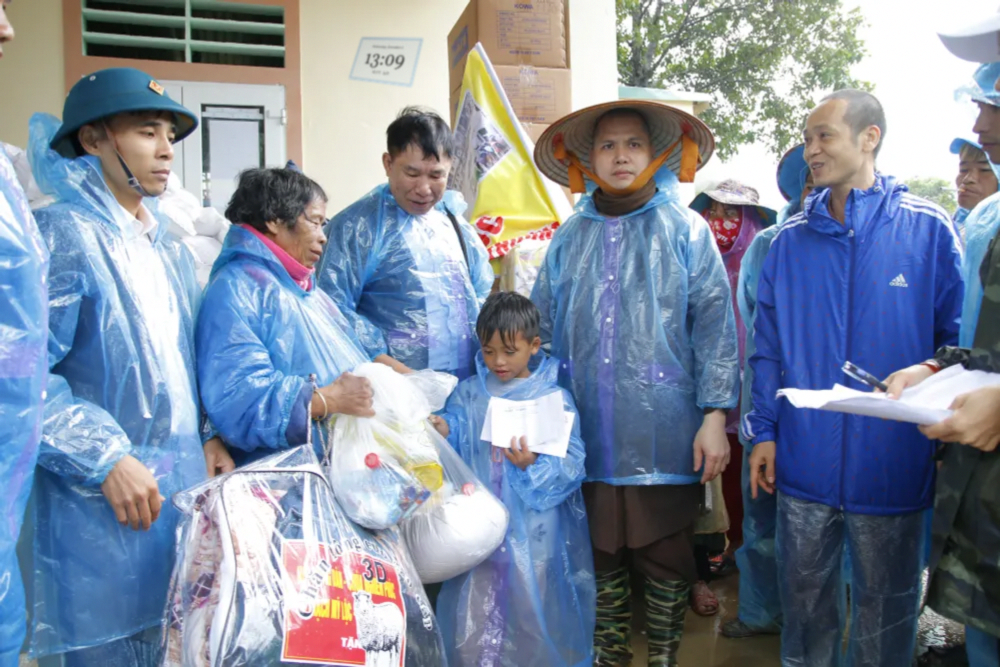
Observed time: 13.09
